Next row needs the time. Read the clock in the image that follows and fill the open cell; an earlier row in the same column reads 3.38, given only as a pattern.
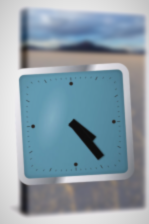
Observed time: 4.24
